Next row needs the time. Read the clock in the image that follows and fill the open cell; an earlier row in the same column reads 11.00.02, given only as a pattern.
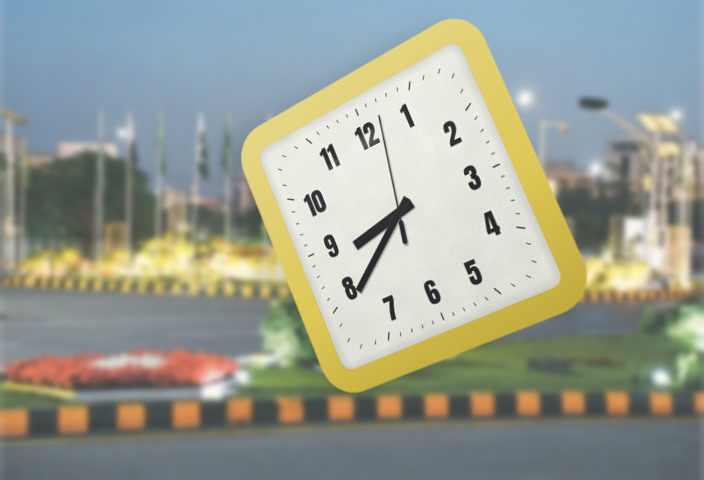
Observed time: 8.39.02
